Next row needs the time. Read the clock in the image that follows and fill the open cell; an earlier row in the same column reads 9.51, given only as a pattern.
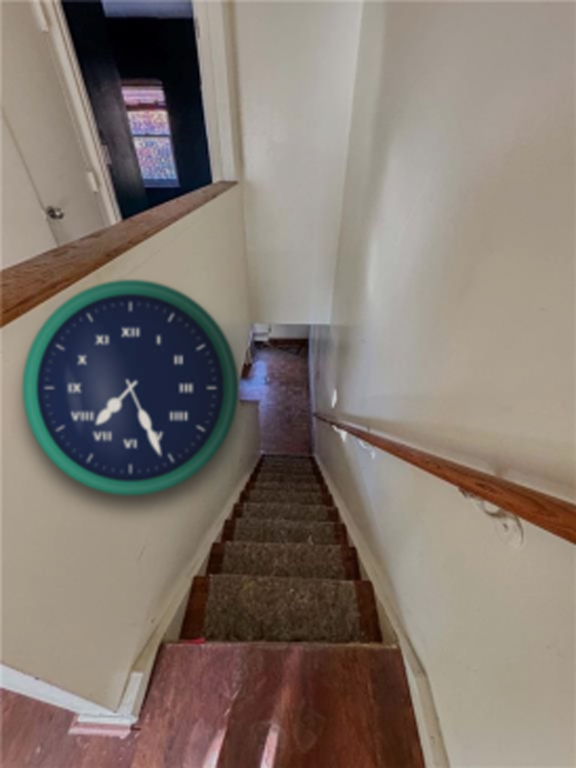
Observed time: 7.26
